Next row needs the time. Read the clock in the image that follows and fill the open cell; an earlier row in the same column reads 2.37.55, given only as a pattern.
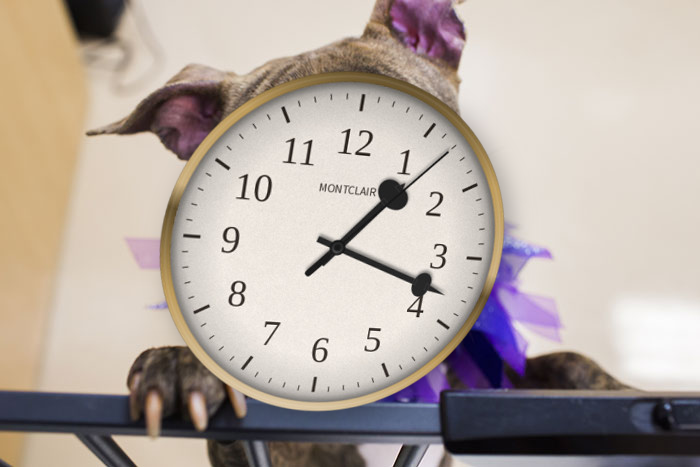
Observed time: 1.18.07
